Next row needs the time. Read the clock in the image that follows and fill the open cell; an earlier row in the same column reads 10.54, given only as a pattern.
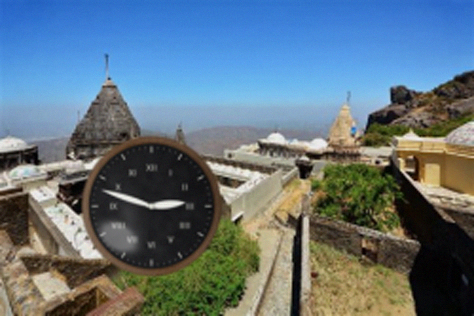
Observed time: 2.48
